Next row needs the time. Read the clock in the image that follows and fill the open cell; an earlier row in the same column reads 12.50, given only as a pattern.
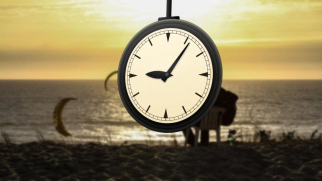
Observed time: 9.06
